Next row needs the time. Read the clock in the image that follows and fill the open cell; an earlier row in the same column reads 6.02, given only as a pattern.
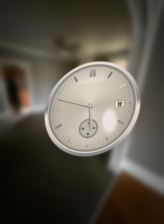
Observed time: 5.48
